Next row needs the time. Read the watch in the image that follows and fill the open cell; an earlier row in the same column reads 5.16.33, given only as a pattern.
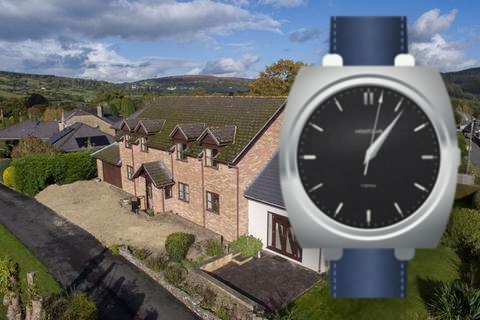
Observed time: 1.06.02
